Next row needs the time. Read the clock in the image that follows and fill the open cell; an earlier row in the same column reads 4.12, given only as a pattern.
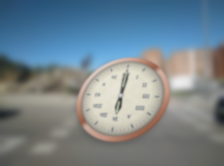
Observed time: 6.00
